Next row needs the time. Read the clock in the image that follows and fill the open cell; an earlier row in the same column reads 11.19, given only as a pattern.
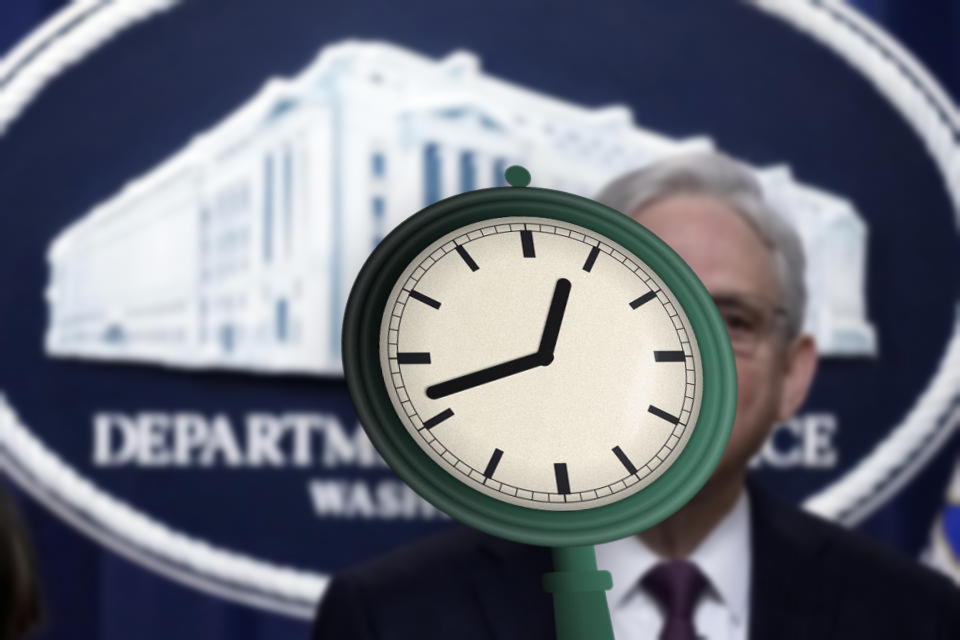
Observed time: 12.42
